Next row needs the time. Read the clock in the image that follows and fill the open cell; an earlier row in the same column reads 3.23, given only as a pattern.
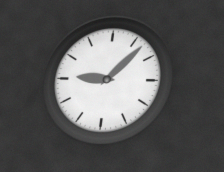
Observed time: 9.07
